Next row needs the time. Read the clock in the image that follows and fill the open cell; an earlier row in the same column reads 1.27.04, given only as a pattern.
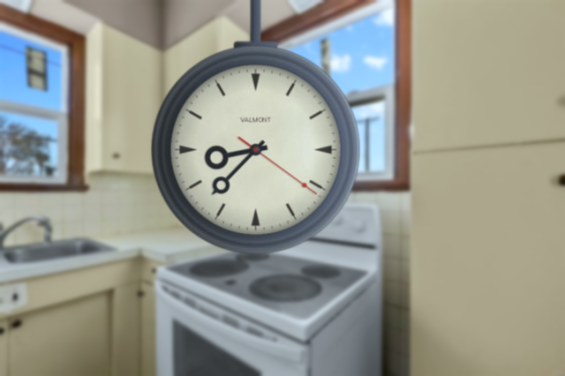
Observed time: 8.37.21
